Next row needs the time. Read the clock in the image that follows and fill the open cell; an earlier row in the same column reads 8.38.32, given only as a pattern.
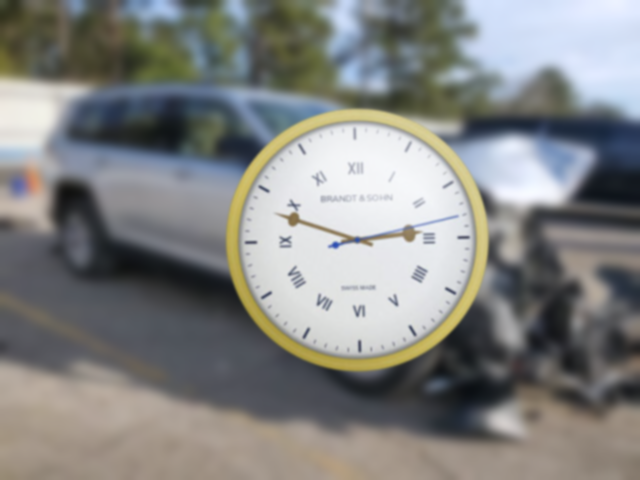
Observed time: 2.48.13
